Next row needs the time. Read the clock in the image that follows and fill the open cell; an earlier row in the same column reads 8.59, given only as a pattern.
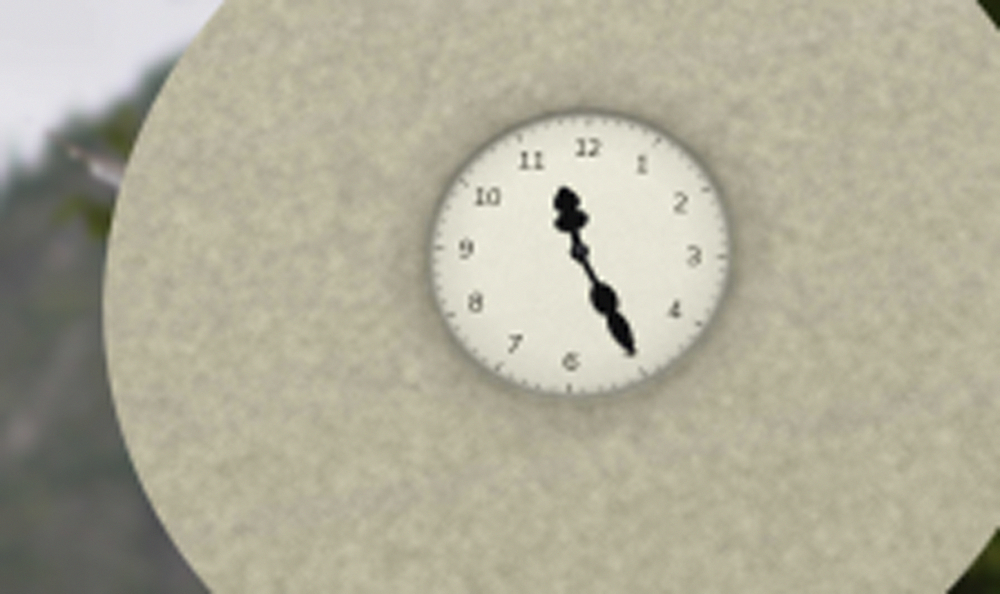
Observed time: 11.25
